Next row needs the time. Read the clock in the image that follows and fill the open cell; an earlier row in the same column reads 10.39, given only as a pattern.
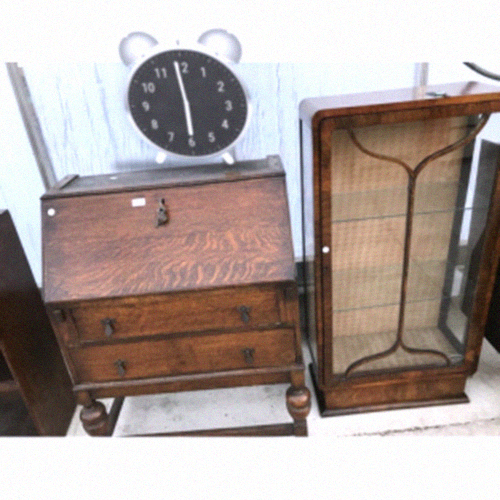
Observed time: 5.59
